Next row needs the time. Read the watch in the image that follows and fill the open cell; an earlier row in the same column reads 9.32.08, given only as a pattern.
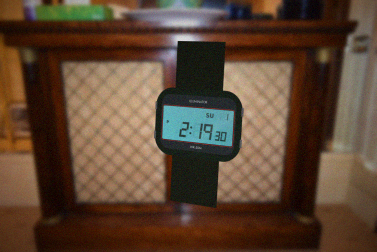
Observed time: 2.19.30
